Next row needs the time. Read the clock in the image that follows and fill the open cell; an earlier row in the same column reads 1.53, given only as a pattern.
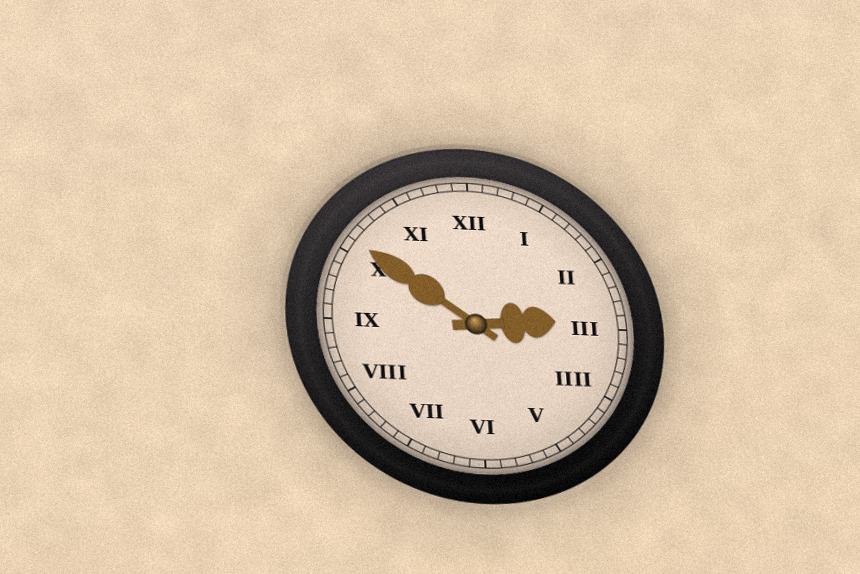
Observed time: 2.51
